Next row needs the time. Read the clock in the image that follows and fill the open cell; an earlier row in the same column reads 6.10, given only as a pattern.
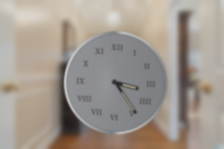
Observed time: 3.24
